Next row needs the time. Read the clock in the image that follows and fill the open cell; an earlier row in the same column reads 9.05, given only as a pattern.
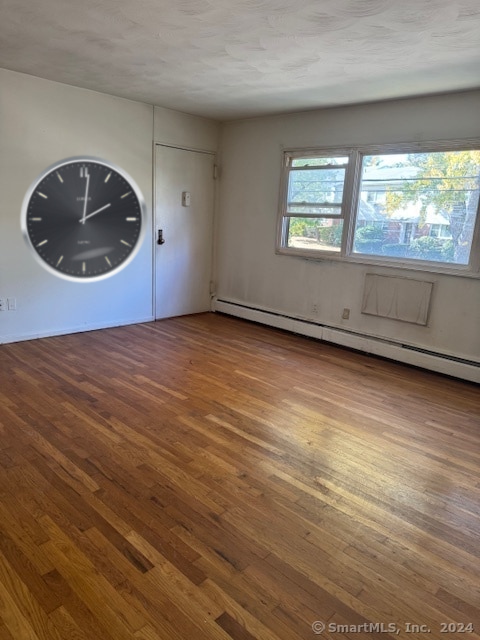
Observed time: 2.01
